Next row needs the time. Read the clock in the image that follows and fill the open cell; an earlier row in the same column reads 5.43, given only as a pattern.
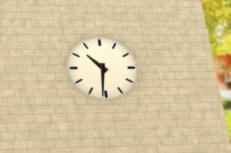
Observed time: 10.31
